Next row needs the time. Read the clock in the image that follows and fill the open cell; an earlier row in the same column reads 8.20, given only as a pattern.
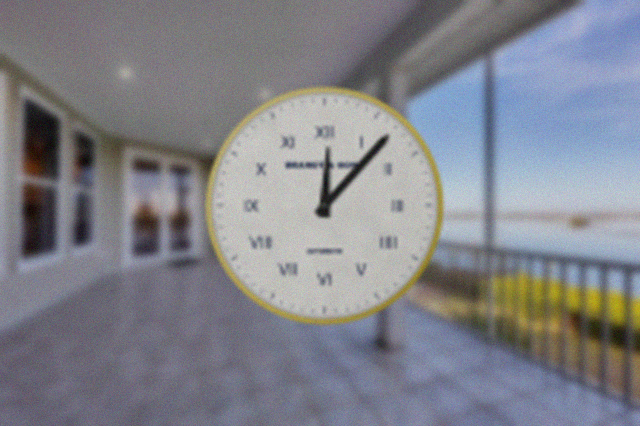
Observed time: 12.07
